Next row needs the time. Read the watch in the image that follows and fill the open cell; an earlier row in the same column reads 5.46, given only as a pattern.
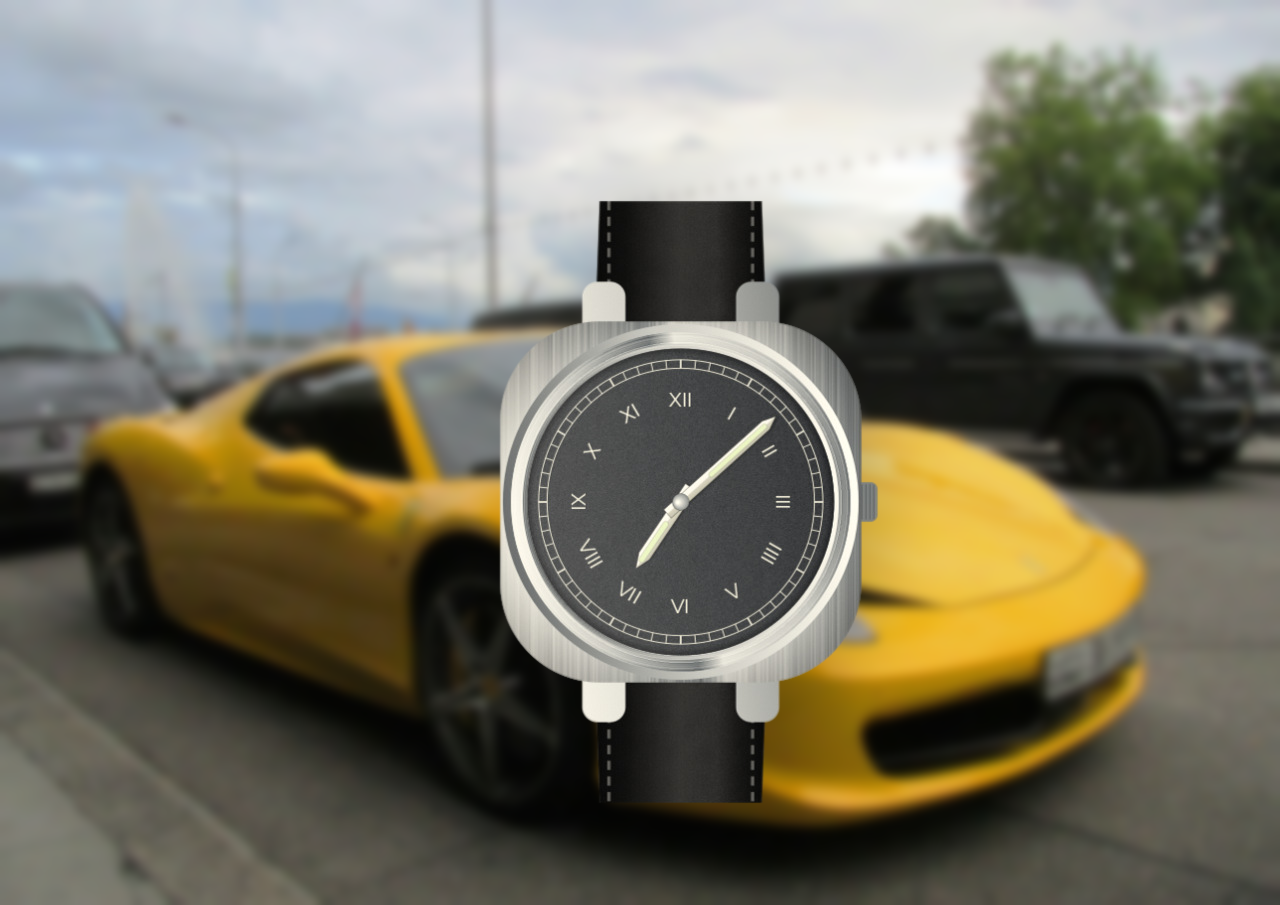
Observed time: 7.08
